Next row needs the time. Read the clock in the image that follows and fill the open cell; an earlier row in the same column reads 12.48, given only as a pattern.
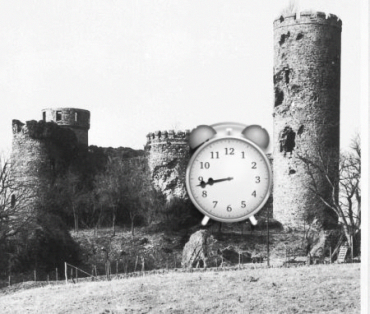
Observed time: 8.43
